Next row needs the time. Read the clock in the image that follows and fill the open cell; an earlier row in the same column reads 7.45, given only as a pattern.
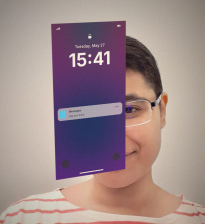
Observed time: 15.41
